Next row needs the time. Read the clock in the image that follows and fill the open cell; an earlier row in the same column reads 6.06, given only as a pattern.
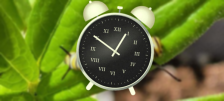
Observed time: 12.50
